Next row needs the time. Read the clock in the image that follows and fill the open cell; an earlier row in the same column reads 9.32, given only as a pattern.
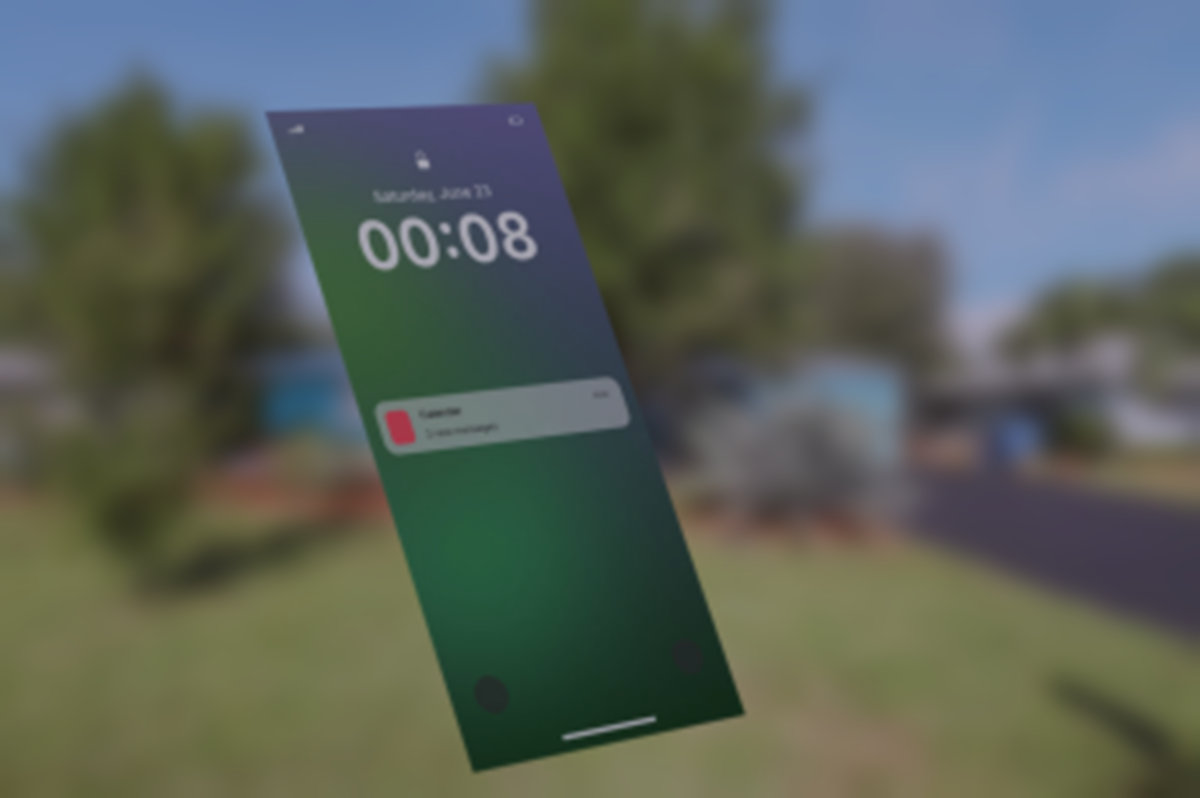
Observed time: 0.08
